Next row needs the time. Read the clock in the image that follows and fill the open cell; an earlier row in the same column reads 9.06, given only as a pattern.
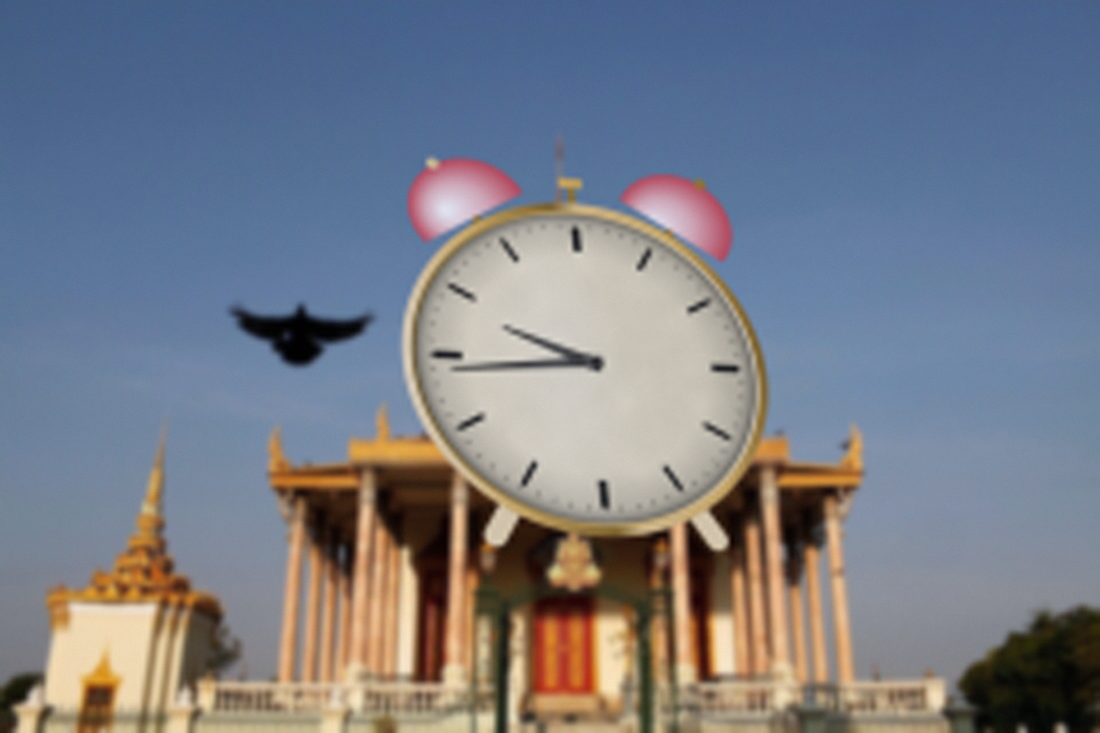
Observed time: 9.44
